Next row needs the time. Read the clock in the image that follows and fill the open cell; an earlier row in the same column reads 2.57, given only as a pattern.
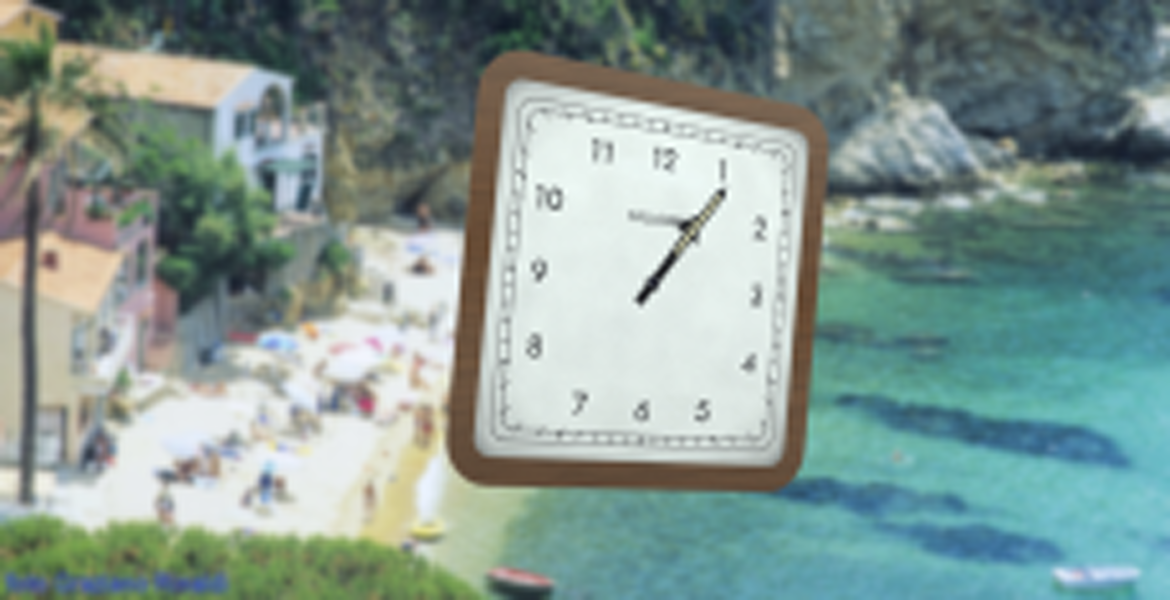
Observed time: 1.06
